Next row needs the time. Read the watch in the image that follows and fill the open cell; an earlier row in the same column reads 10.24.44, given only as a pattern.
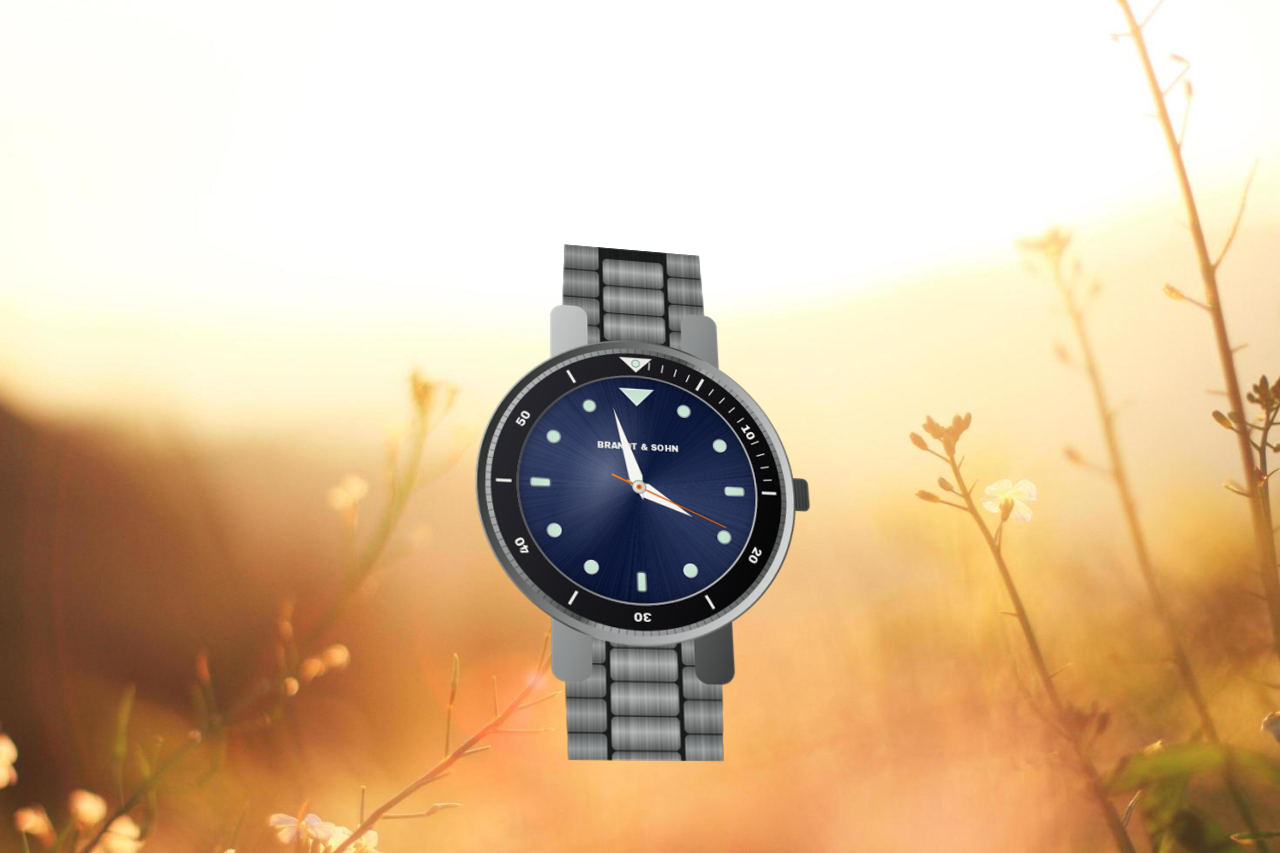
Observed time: 3.57.19
